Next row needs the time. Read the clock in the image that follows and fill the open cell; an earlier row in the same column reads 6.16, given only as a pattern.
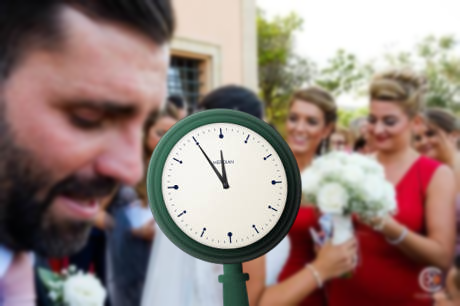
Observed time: 11.55
